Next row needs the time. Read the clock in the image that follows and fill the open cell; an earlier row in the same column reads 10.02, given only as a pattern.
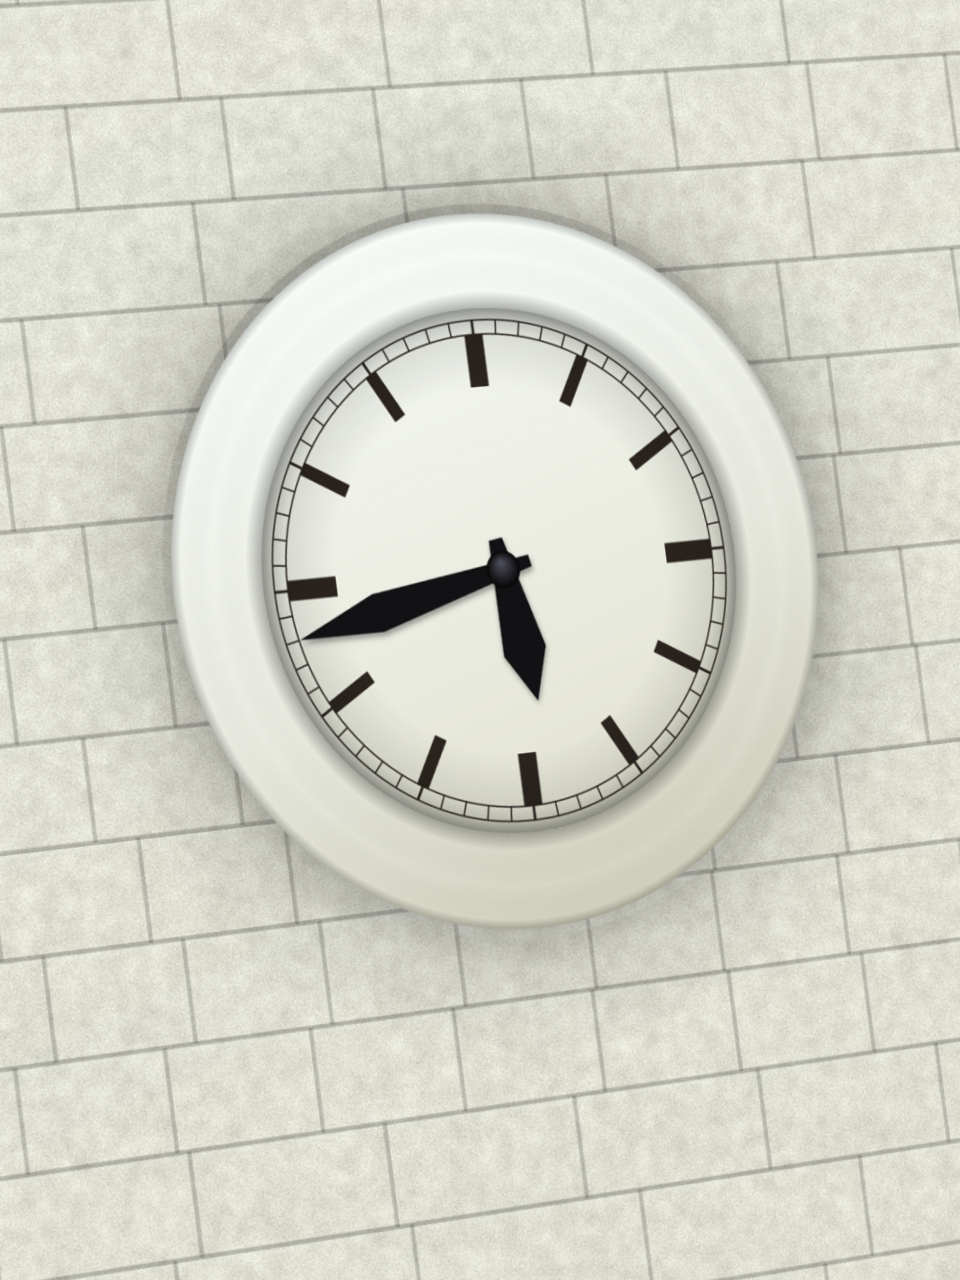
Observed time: 5.43
